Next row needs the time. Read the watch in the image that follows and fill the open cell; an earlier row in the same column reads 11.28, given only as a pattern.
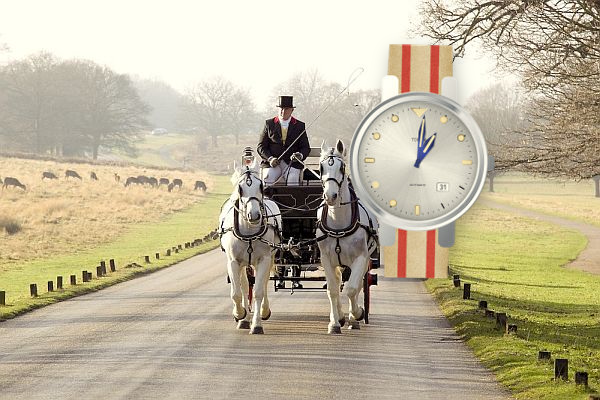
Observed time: 1.01
